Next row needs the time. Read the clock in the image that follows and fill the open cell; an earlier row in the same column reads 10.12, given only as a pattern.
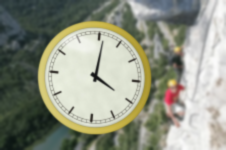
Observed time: 4.01
